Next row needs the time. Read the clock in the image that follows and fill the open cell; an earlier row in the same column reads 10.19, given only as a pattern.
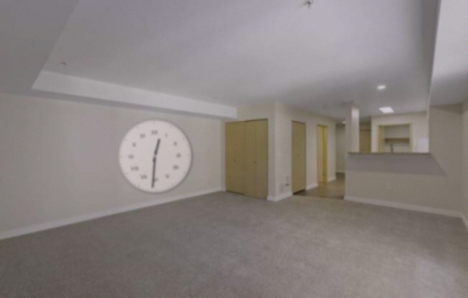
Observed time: 12.31
